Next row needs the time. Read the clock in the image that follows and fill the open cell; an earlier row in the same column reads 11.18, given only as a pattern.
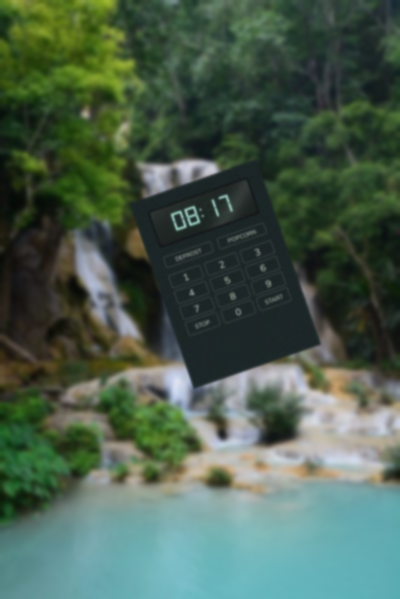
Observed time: 8.17
